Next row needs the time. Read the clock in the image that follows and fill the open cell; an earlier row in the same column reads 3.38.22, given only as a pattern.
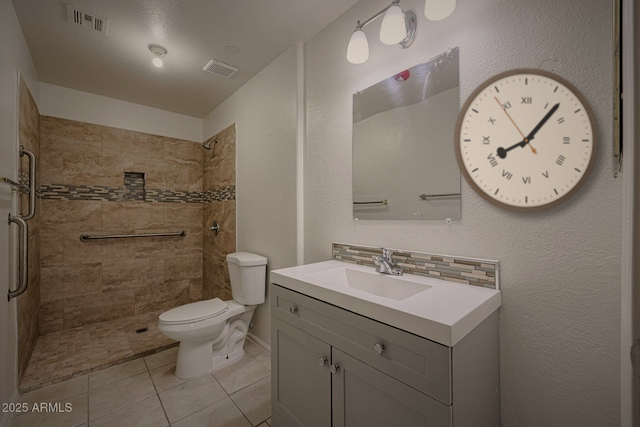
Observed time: 8.06.54
